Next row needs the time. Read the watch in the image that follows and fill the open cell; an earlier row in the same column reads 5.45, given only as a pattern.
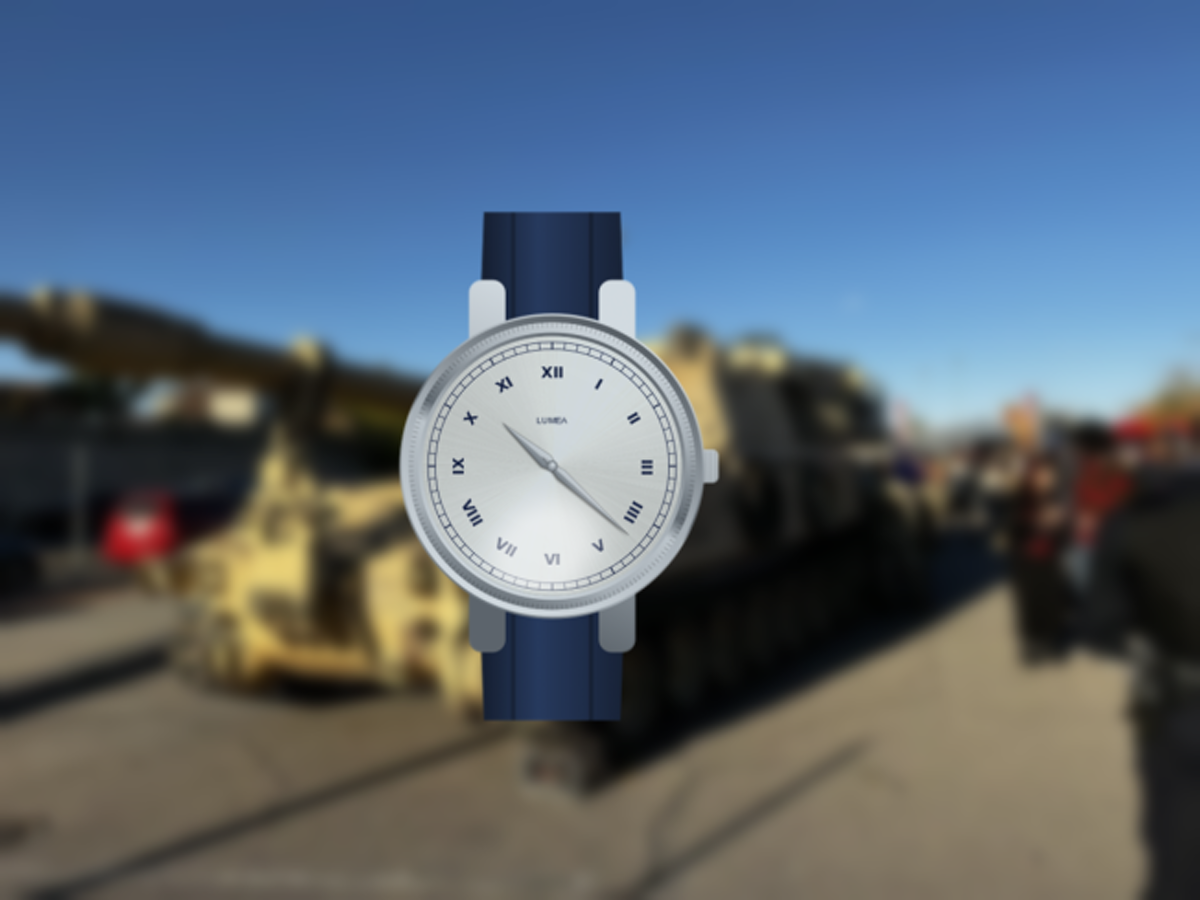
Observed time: 10.22
